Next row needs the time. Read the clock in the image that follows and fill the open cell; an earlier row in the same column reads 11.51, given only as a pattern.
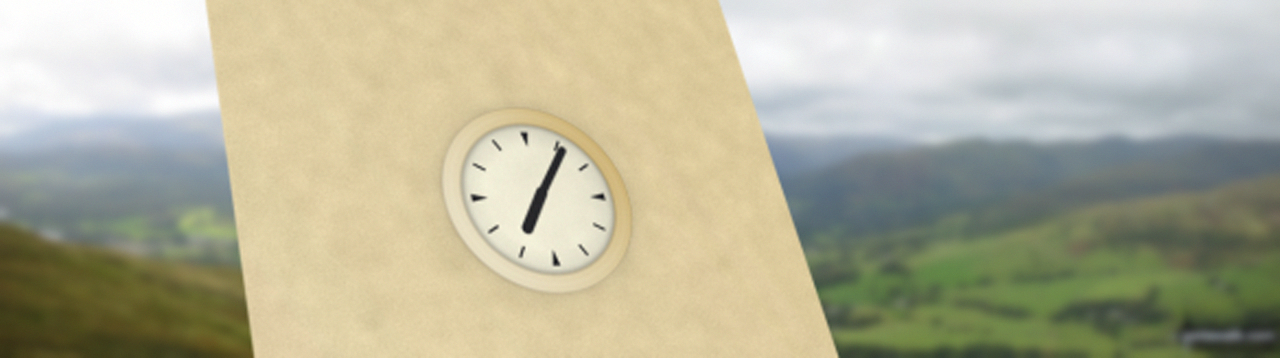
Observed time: 7.06
